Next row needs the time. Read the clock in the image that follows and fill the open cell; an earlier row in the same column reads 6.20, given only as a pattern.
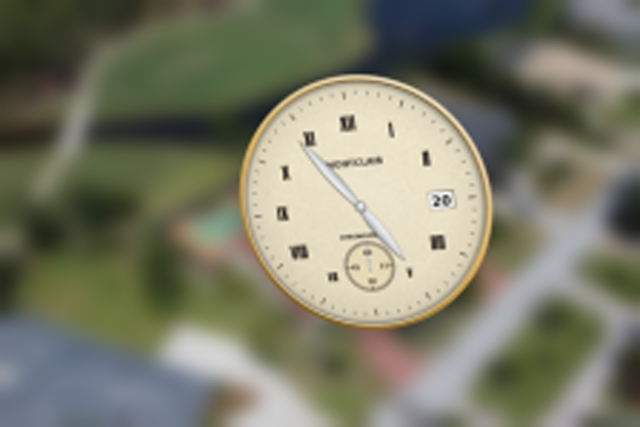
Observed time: 4.54
